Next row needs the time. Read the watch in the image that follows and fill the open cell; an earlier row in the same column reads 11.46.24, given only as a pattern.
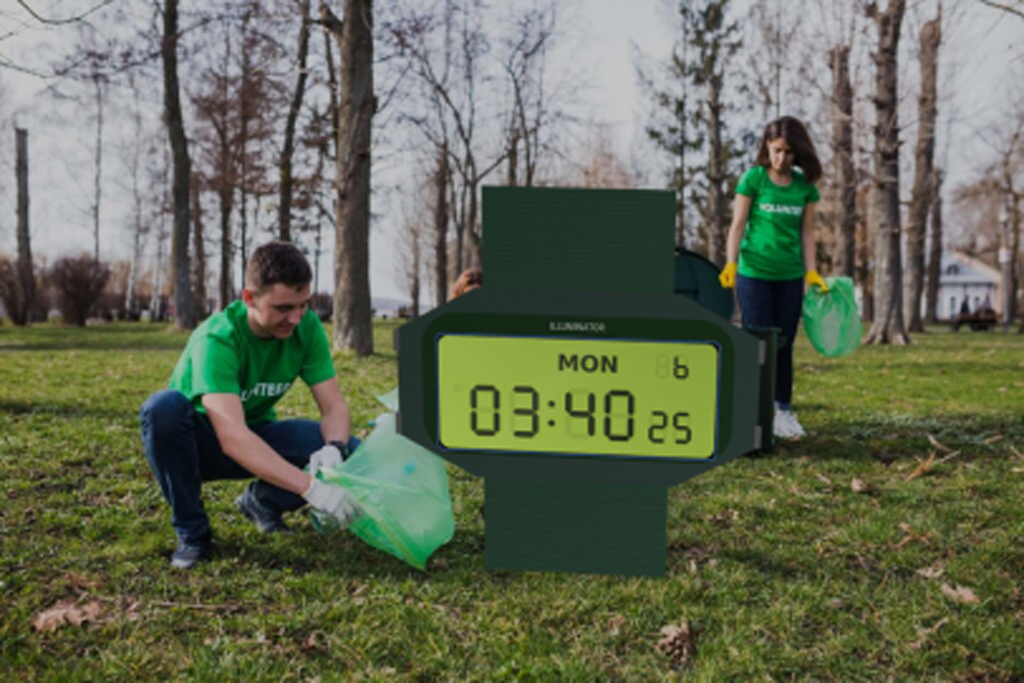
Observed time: 3.40.25
